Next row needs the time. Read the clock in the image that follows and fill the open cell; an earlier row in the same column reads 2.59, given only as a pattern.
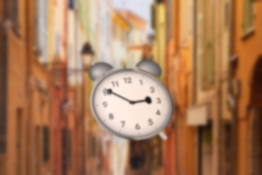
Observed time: 2.51
